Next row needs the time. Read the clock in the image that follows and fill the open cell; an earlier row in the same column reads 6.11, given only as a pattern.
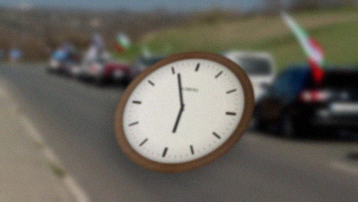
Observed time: 5.56
